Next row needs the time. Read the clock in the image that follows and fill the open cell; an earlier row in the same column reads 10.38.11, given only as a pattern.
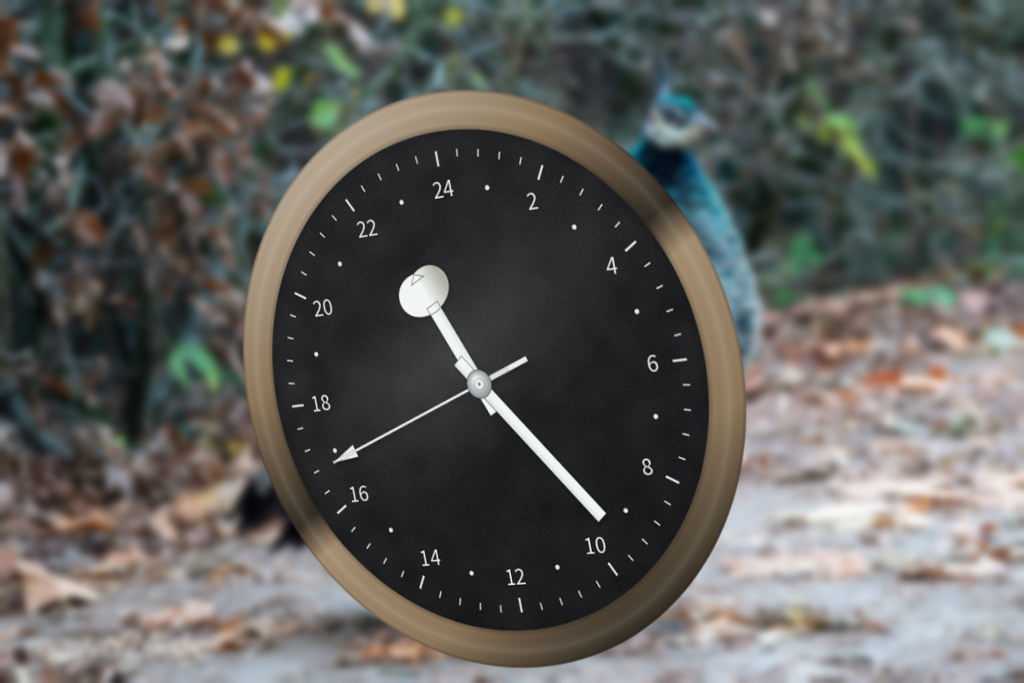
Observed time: 22.23.42
